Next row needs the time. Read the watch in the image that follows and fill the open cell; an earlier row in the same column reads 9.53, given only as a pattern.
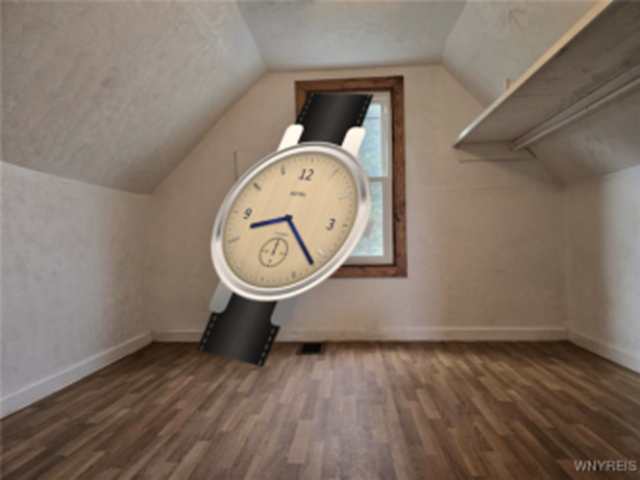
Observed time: 8.22
